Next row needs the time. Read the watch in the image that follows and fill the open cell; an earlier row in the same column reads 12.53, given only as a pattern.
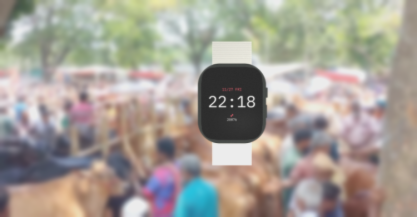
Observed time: 22.18
